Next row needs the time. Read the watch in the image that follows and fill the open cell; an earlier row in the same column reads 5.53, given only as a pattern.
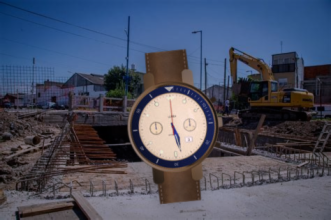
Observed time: 5.28
